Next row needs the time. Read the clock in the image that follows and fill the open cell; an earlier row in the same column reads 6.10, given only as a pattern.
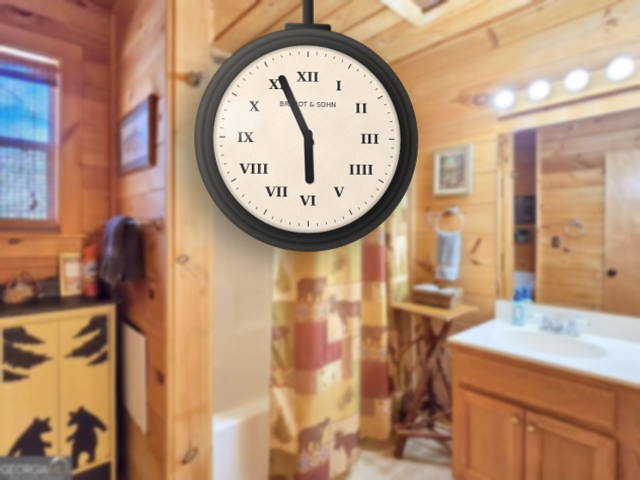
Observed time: 5.56
